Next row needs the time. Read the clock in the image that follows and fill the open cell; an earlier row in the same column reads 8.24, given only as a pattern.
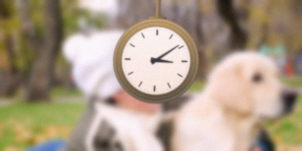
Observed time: 3.09
